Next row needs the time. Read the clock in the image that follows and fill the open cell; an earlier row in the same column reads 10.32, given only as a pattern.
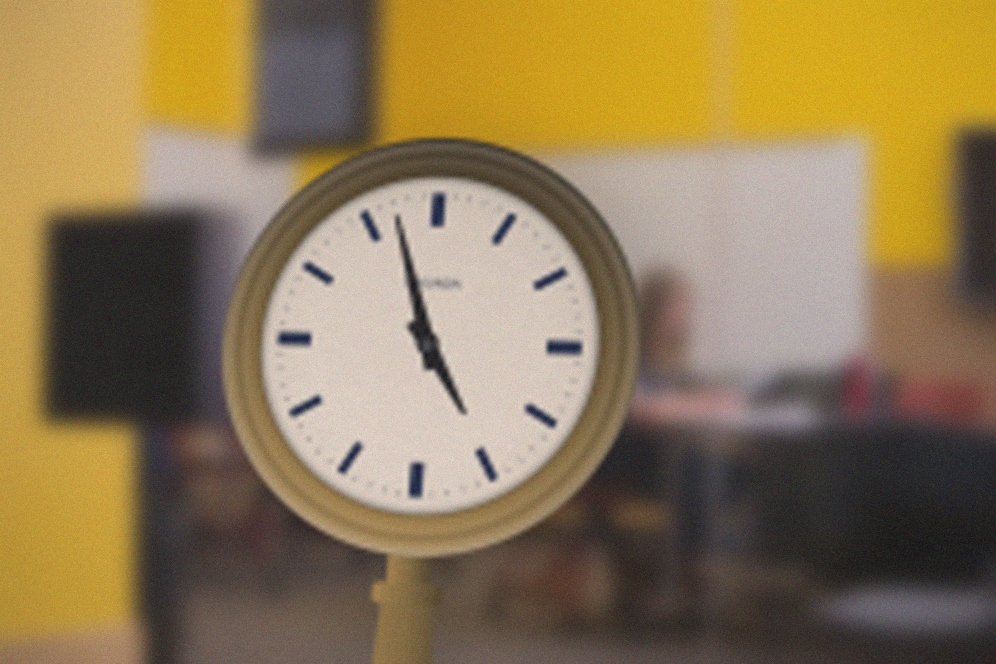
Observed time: 4.57
